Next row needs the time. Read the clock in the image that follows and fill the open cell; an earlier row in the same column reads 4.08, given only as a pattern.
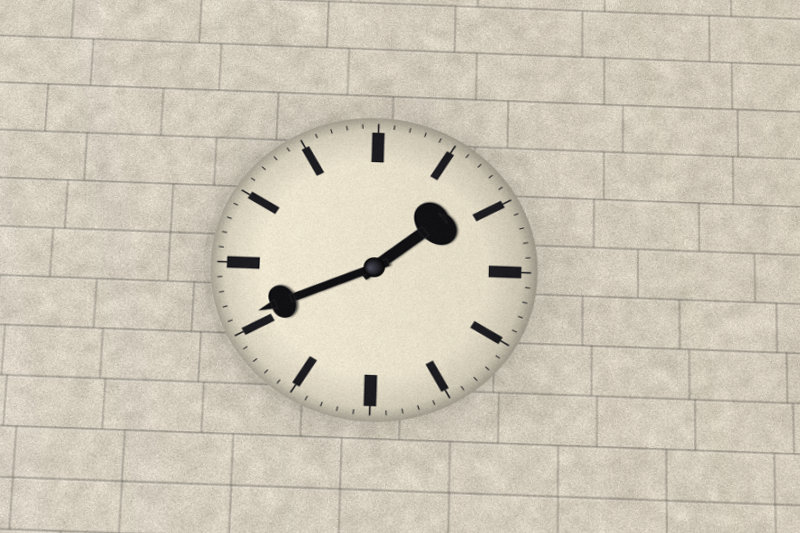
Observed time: 1.41
